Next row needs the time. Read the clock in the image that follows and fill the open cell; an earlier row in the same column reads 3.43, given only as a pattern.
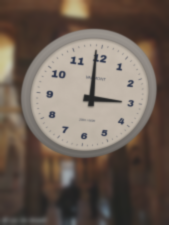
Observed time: 2.59
